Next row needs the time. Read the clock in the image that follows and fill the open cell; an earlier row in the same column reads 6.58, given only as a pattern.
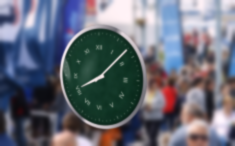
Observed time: 8.08
